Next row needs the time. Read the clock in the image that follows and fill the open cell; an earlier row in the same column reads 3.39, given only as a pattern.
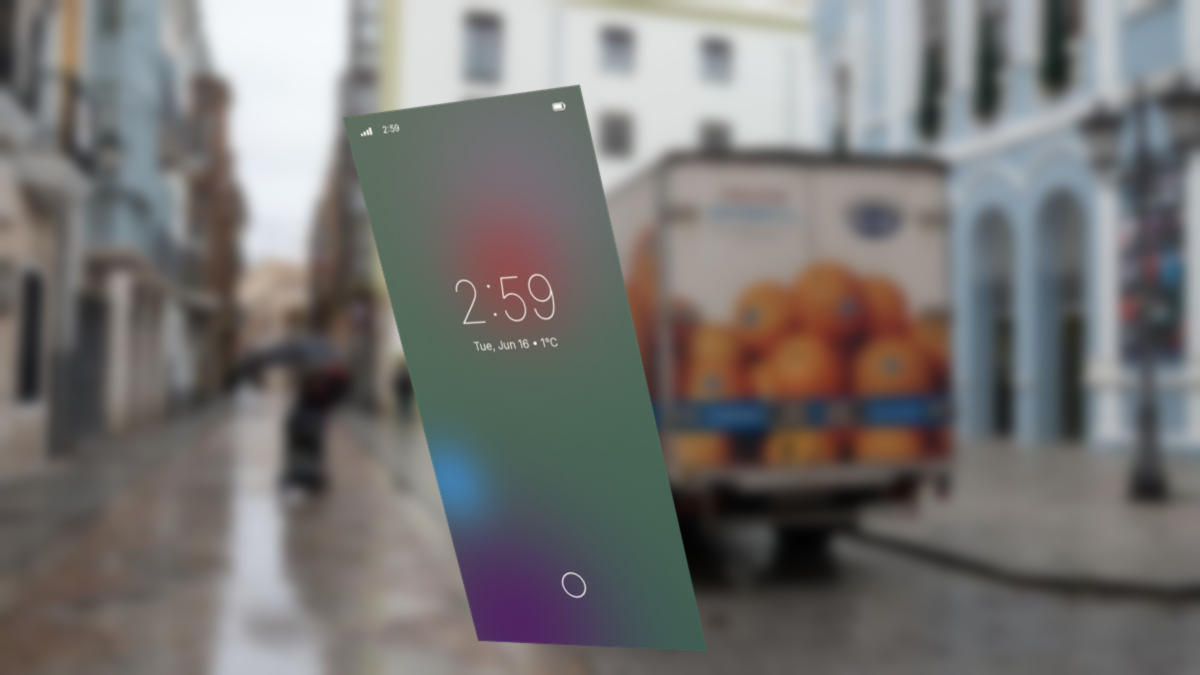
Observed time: 2.59
